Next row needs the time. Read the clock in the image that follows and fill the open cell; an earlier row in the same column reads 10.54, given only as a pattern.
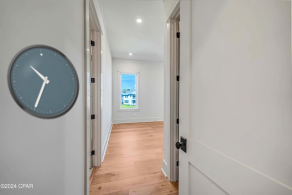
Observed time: 10.35
